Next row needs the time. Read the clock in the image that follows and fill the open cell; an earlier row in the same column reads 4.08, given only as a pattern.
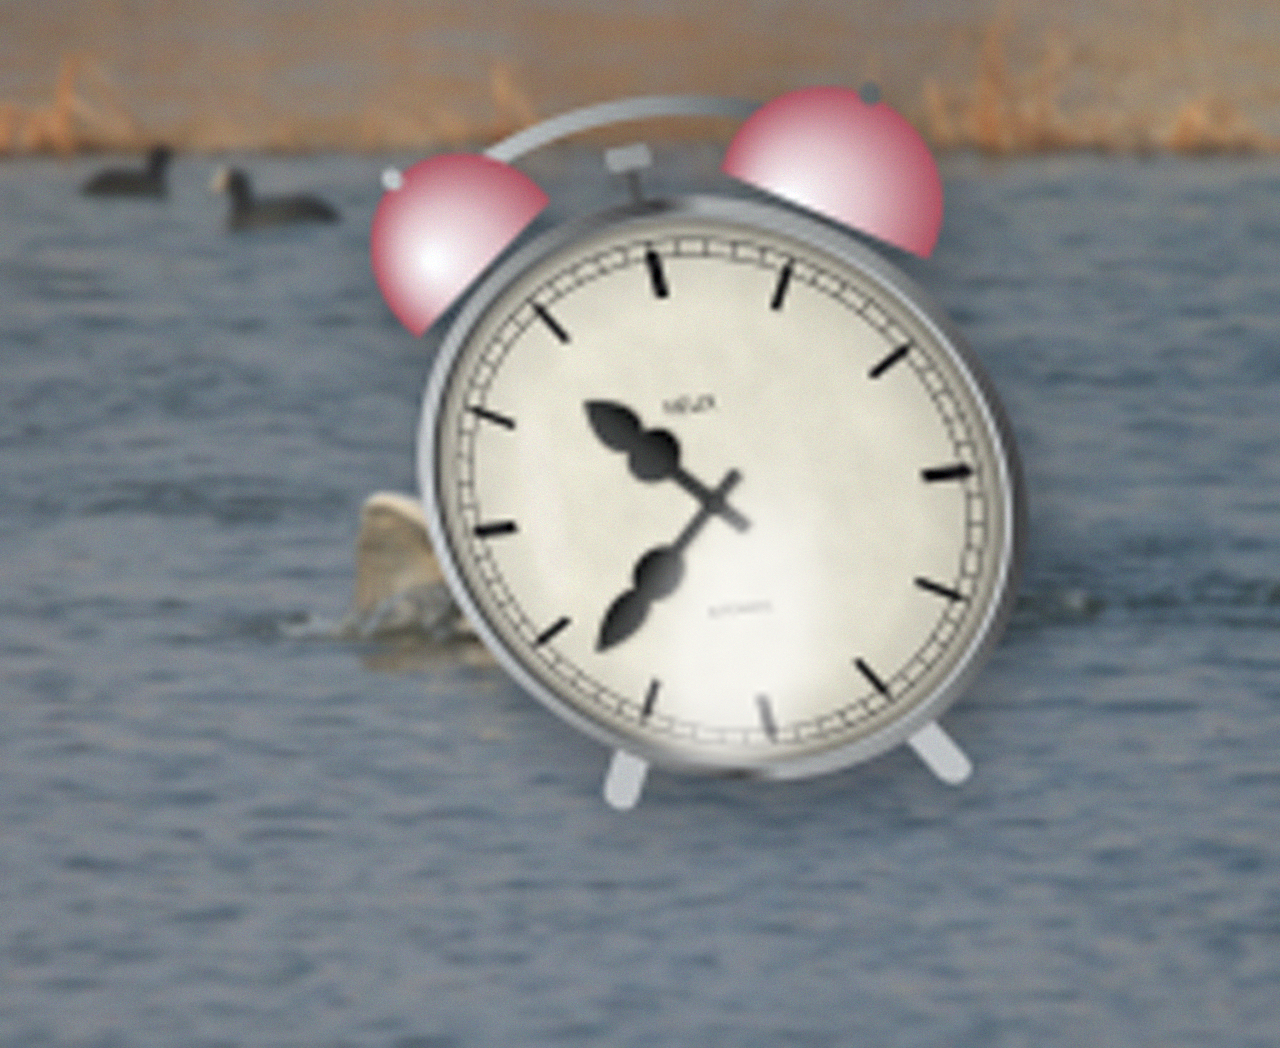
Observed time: 10.38
